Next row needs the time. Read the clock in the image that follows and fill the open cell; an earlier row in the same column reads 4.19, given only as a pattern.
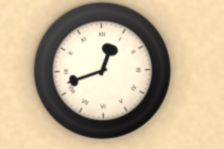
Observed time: 12.42
